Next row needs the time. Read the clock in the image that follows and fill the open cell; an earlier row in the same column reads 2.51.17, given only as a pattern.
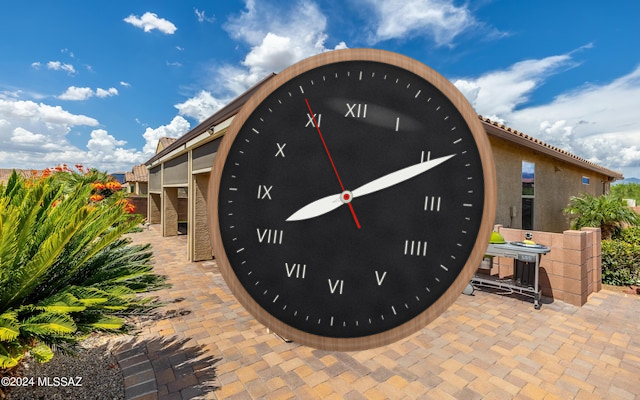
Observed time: 8.10.55
